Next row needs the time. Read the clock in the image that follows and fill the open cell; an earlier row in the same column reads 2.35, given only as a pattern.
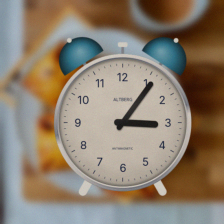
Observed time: 3.06
